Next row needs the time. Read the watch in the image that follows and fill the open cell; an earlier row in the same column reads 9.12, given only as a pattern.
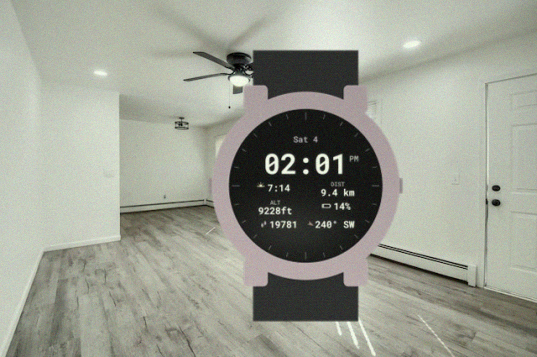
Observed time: 2.01
